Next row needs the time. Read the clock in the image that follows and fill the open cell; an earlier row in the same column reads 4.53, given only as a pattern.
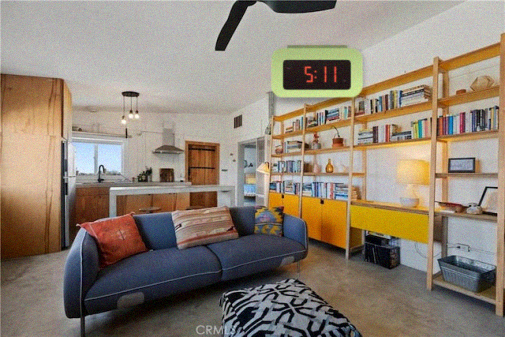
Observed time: 5.11
